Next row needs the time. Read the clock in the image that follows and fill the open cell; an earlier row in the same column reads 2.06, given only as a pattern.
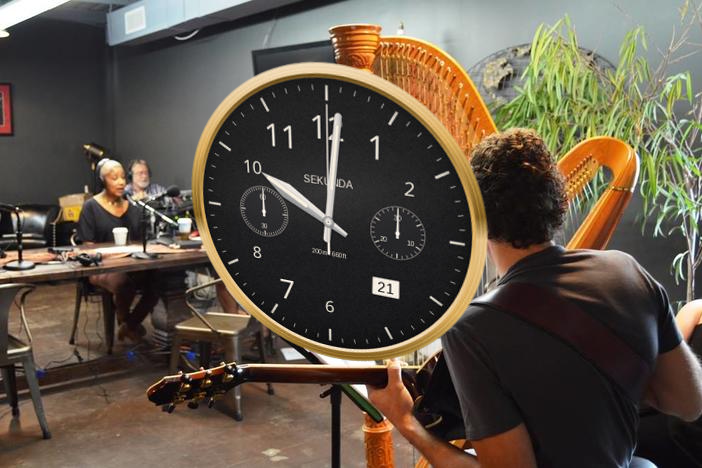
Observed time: 10.01
